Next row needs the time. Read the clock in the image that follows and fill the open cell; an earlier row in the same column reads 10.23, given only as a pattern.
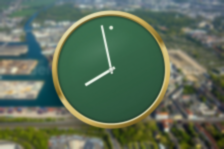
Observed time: 7.58
